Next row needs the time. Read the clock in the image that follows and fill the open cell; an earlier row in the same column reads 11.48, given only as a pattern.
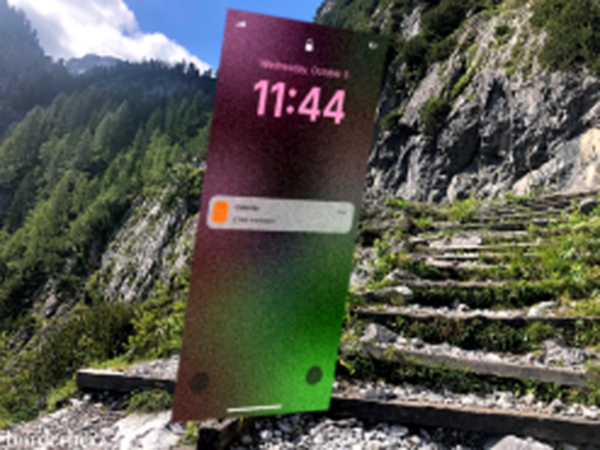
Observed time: 11.44
